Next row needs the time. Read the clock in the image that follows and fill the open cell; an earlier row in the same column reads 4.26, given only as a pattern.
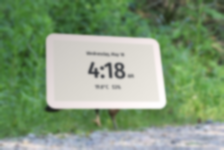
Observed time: 4.18
